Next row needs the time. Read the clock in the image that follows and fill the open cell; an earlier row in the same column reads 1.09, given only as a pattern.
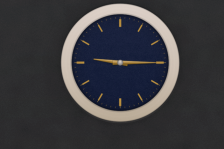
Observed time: 9.15
